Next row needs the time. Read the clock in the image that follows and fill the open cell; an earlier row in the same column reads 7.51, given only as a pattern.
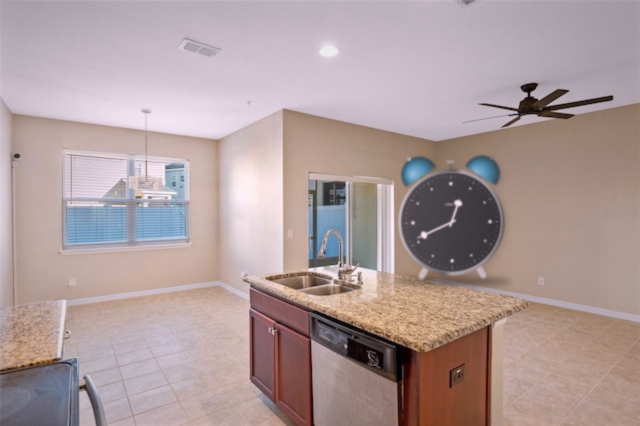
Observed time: 12.41
